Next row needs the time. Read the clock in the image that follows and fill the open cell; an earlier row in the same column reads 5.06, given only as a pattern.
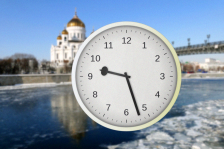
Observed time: 9.27
